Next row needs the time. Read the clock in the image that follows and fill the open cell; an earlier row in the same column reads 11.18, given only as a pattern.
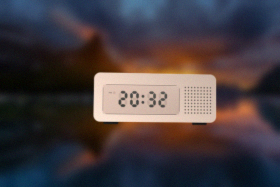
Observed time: 20.32
